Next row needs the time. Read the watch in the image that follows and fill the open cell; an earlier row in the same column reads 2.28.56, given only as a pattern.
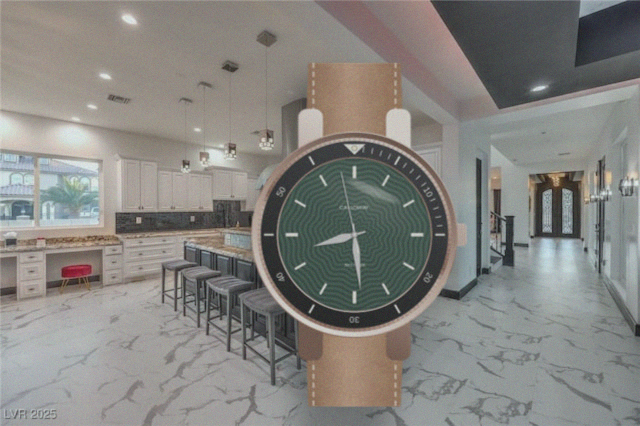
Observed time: 8.28.58
